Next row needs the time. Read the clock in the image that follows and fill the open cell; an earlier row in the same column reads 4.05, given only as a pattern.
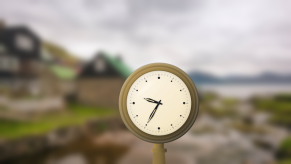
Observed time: 9.35
